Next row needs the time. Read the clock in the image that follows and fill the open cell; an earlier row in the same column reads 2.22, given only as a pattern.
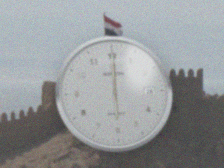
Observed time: 6.00
